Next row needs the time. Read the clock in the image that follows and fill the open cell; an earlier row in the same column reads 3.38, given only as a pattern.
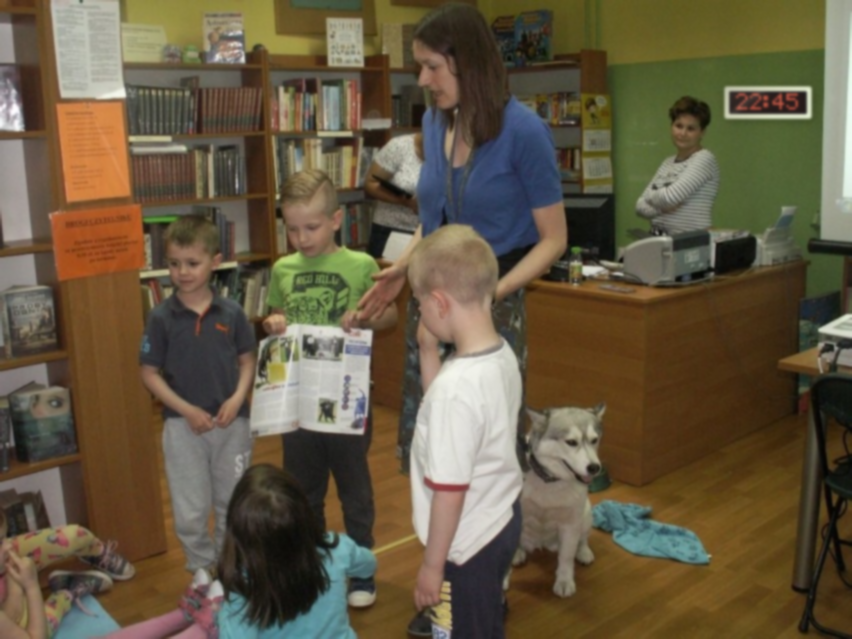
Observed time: 22.45
